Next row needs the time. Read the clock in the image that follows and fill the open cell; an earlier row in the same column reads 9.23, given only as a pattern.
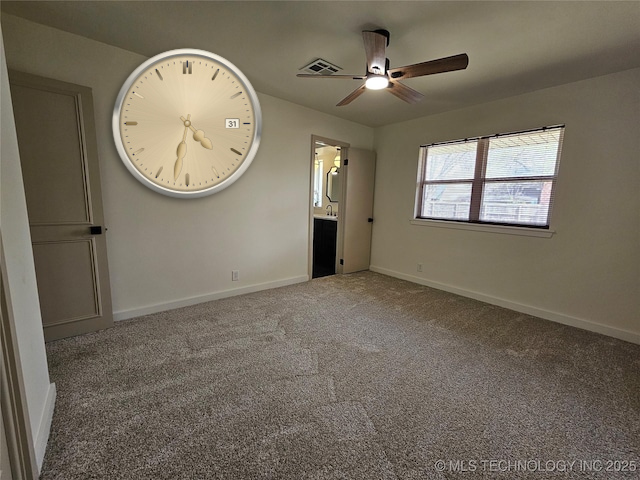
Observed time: 4.32
